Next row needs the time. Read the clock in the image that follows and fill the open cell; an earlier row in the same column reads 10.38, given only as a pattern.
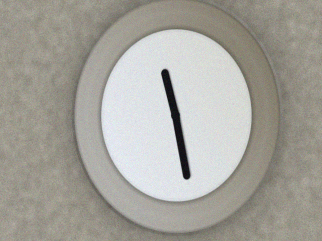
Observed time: 11.28
